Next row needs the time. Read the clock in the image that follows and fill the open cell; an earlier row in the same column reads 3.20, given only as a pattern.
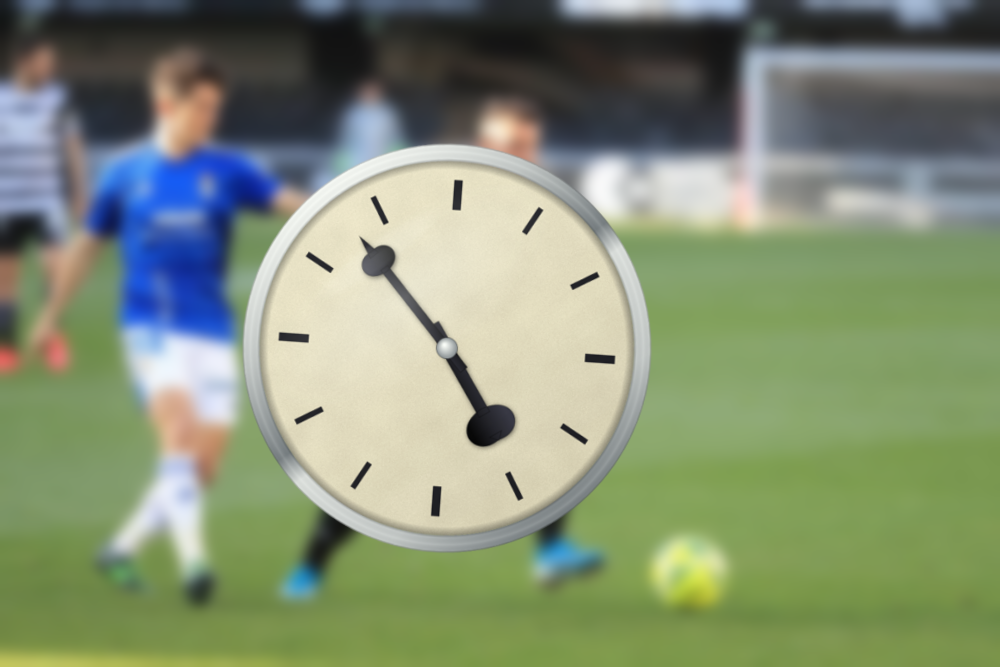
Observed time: 4.53
